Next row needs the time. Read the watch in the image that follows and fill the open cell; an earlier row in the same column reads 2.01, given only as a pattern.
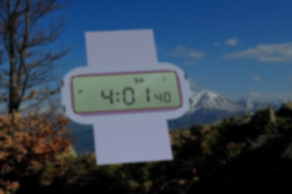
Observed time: 4.01
